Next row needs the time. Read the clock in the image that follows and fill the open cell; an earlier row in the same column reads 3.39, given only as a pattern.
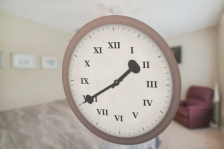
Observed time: 1.40
